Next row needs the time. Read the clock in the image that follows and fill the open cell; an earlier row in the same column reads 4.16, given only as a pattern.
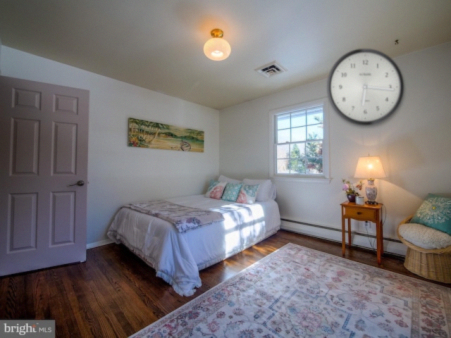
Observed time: 6.16
